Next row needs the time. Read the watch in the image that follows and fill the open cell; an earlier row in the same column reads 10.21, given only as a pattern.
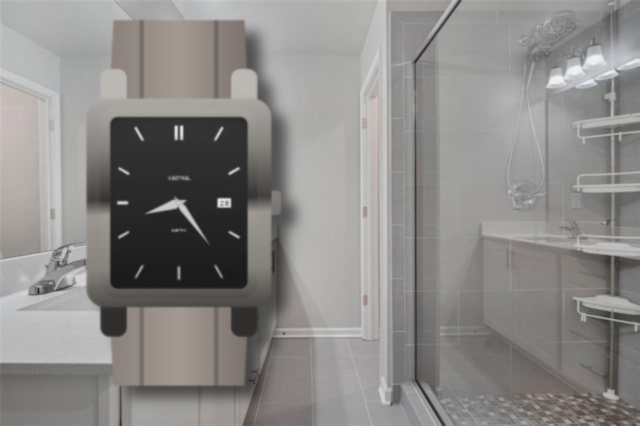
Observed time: 8.24
